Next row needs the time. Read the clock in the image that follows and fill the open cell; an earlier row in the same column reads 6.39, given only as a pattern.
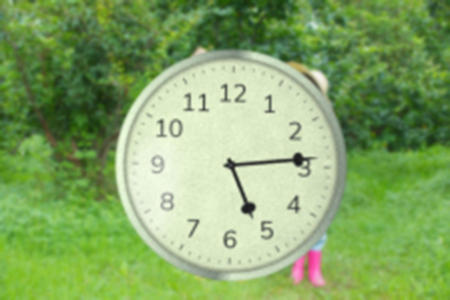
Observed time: 5.14
